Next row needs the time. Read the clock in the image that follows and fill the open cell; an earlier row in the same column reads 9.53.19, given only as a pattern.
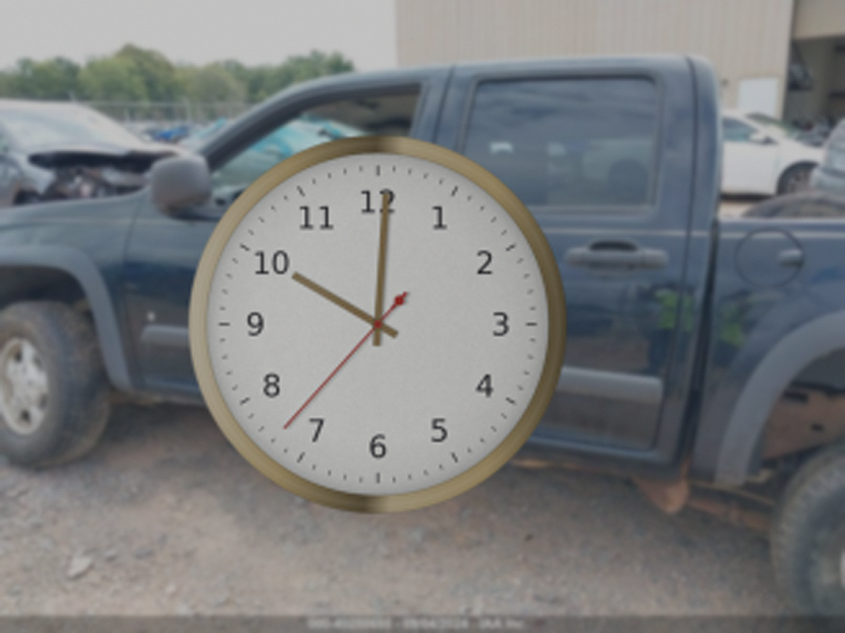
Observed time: 10.00.37
